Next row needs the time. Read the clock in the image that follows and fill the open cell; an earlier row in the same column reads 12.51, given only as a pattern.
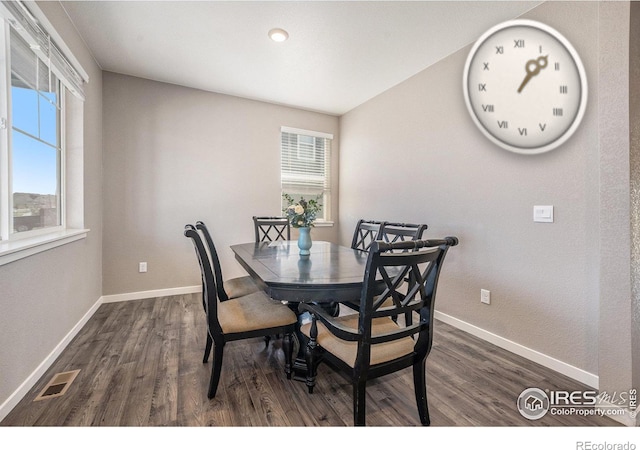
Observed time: 1.07
